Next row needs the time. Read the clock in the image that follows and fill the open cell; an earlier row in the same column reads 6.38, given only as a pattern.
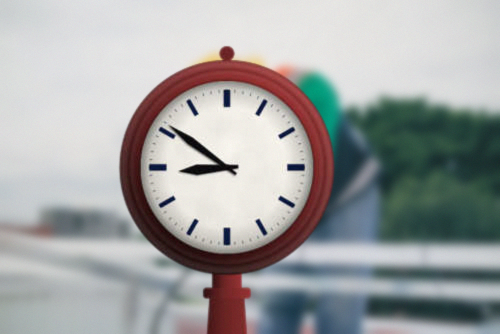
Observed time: 8.51
